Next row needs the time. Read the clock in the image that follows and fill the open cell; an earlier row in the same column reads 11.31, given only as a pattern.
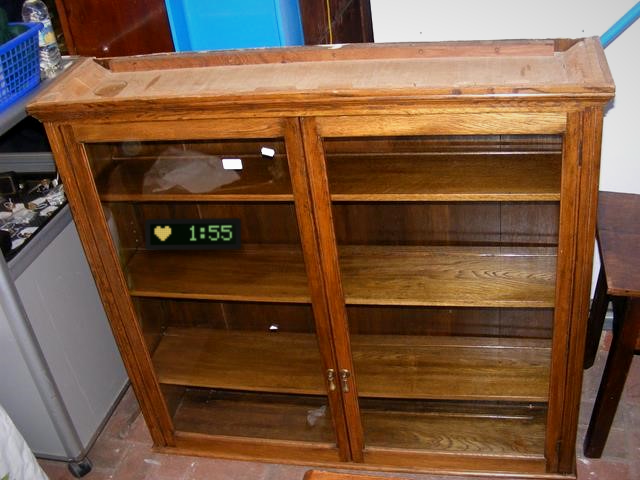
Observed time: 1.55
